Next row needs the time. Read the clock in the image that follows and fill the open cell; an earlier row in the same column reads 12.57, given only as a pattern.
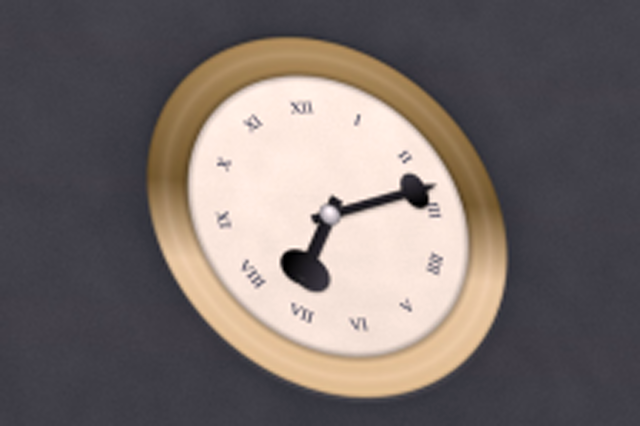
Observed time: 7.13
